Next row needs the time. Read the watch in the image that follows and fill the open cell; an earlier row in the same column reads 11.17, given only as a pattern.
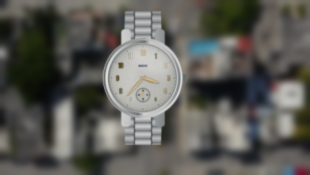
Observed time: 3.37
